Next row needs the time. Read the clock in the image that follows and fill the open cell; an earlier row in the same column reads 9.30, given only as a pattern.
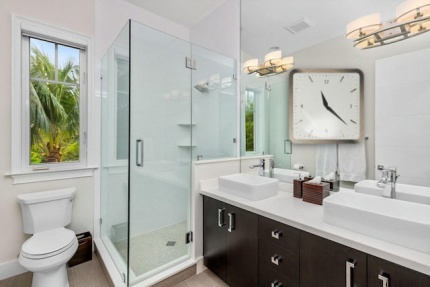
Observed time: 11.22
